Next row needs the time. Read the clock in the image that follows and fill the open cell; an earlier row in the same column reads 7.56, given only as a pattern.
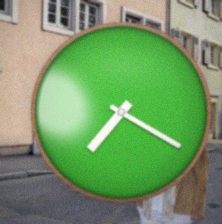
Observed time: 7.20
